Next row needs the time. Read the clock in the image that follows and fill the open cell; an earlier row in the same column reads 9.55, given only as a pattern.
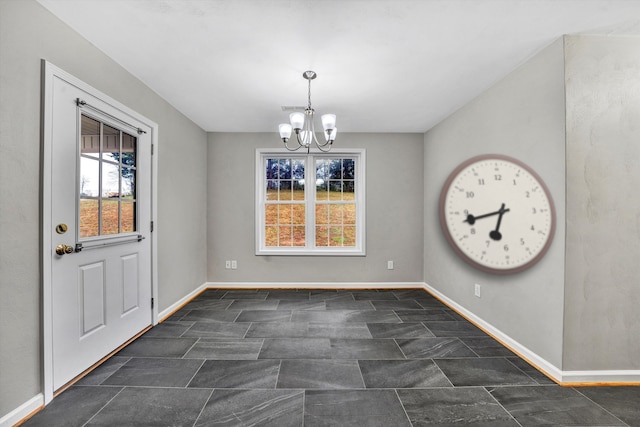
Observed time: 6.43
